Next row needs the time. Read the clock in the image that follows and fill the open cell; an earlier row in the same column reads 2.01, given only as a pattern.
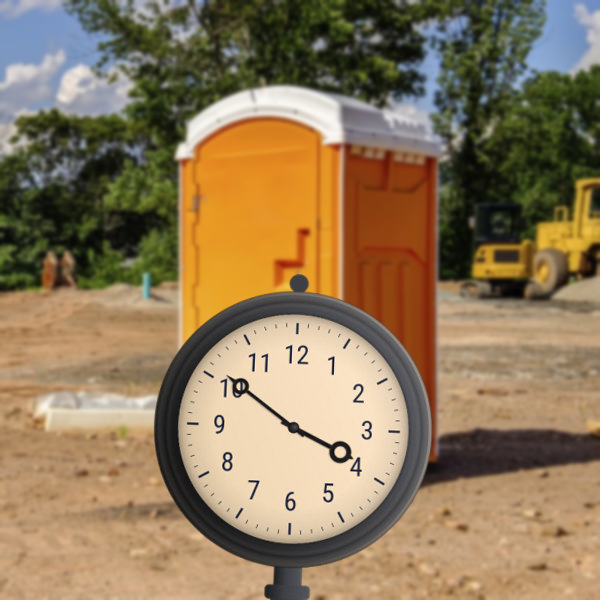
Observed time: 3.51
